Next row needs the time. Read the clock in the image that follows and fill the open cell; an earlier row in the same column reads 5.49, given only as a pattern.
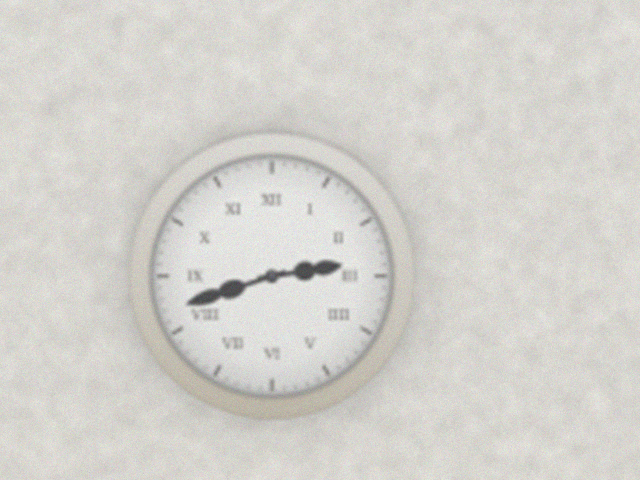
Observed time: 2.42
